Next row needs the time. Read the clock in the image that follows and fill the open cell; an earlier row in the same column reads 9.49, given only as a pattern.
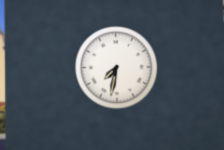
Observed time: 7.32
